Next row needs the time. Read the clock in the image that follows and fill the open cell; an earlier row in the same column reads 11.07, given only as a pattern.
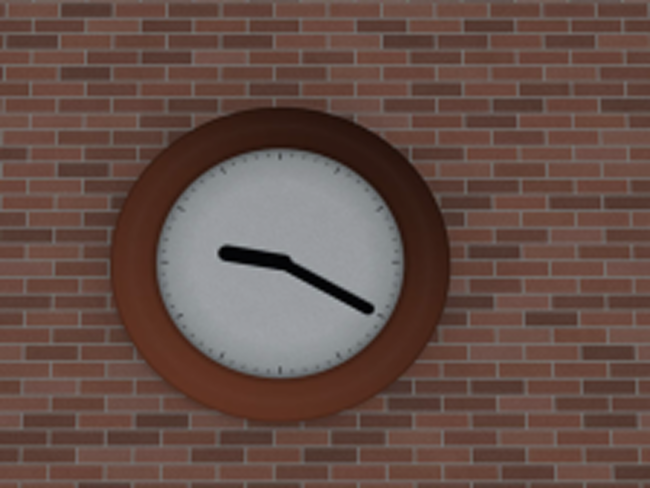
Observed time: 9.20
